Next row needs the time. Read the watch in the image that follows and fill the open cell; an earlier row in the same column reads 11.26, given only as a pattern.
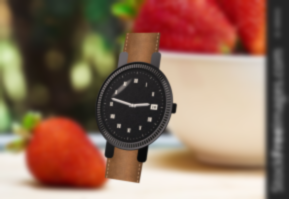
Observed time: 2.47
